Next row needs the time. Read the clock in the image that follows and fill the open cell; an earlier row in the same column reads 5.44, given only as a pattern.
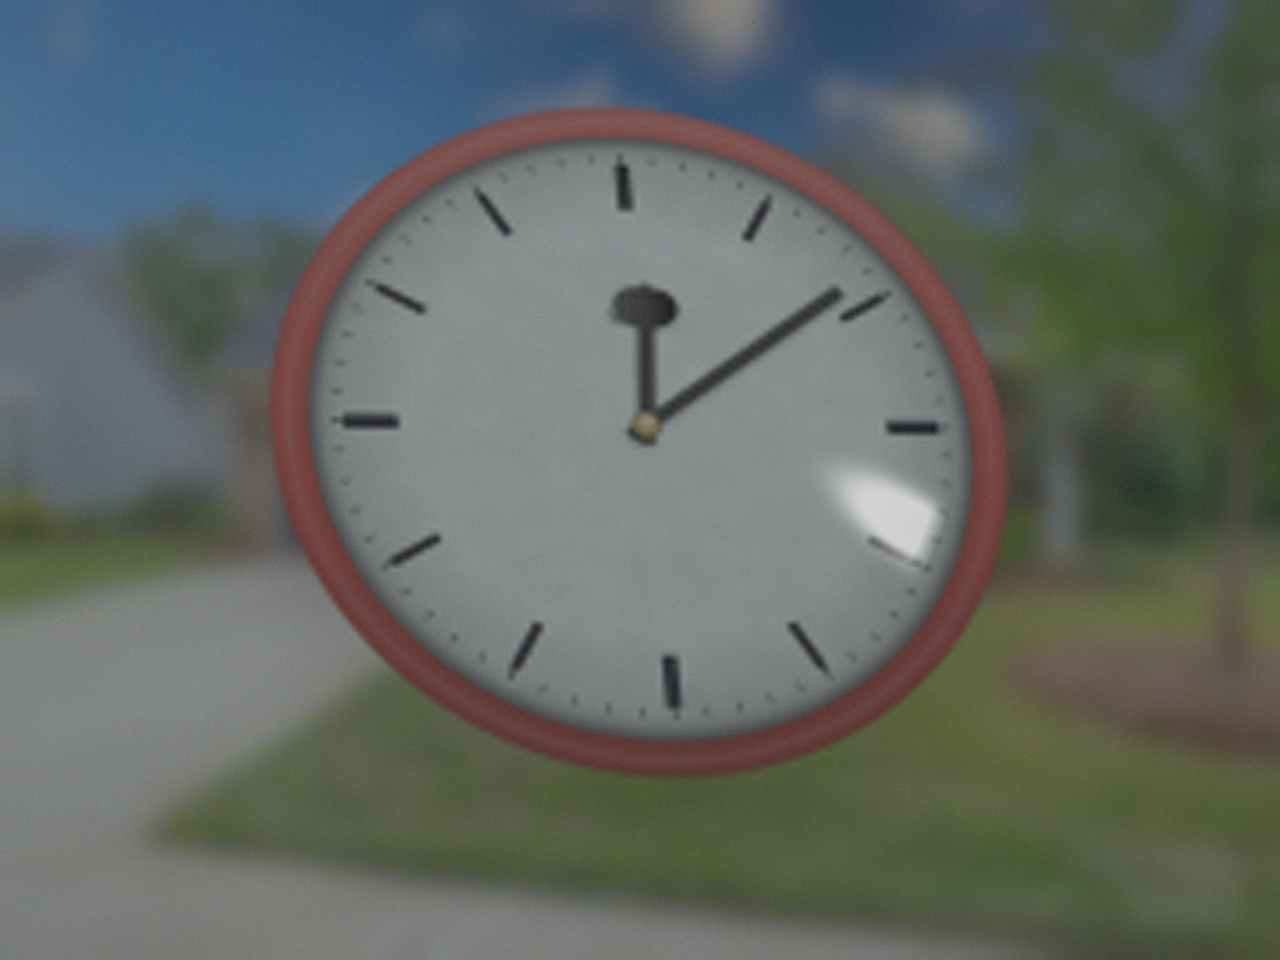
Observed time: 12.09
